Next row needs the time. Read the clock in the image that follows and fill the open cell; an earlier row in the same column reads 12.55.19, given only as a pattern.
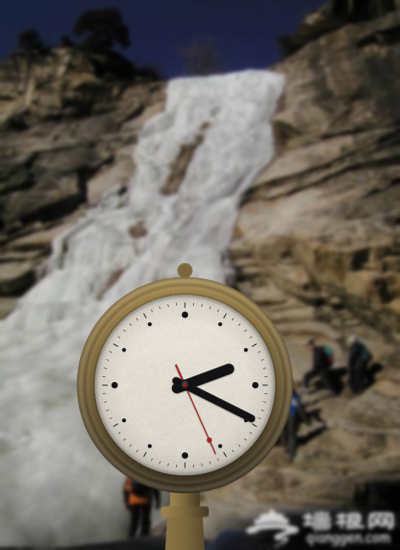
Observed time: 2.19.26
